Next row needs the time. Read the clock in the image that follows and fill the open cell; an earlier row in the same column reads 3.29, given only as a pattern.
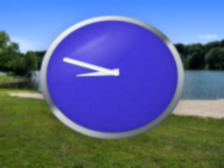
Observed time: 8.48
